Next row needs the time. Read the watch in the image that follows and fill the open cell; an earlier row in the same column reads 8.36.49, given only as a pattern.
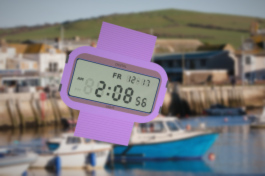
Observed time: 2.08.56
